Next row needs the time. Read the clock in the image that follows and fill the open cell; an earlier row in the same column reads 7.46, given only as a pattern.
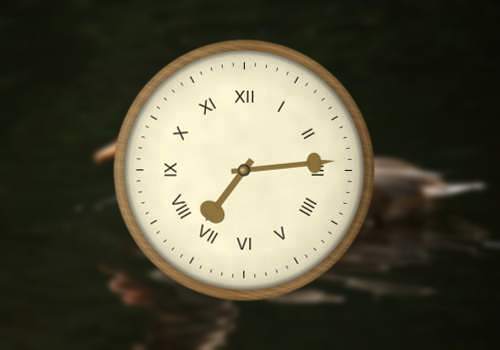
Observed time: 7.14
